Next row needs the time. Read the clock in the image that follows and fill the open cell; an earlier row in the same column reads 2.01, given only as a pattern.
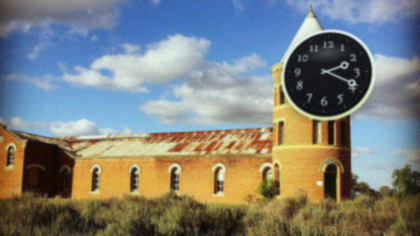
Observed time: 2.19
